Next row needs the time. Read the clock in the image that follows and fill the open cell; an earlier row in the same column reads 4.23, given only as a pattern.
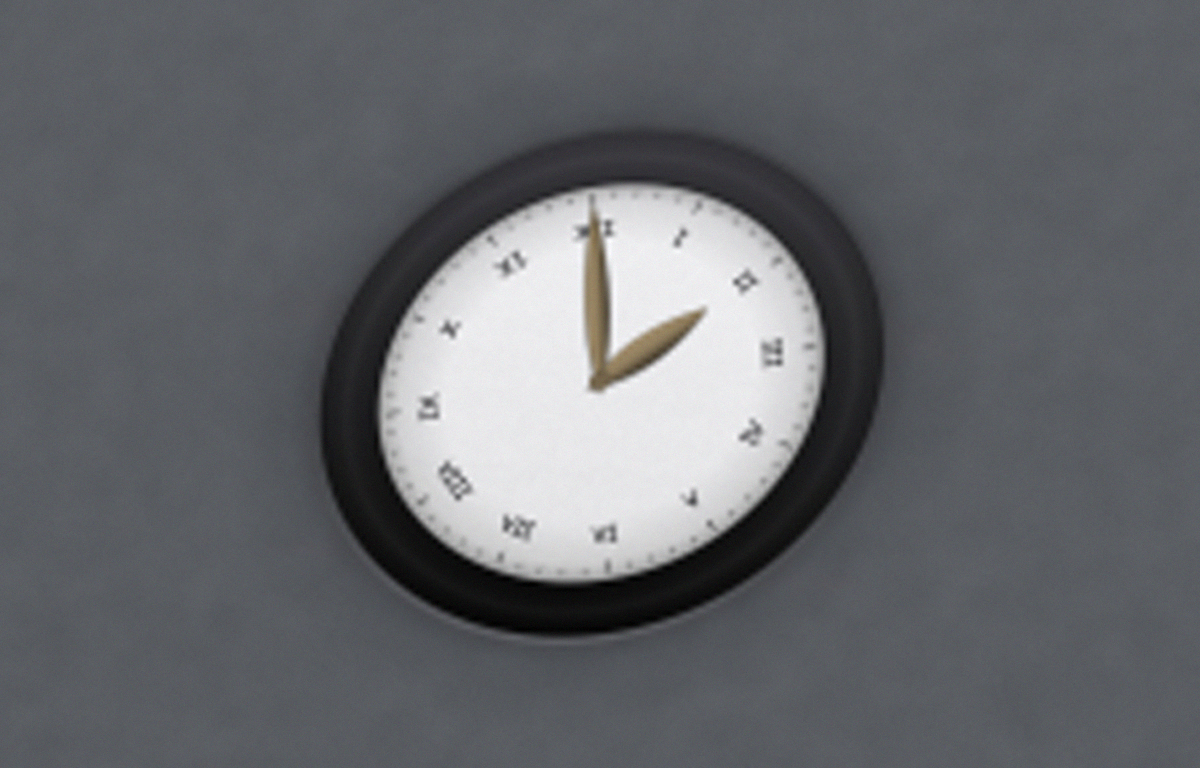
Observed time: 2.00
